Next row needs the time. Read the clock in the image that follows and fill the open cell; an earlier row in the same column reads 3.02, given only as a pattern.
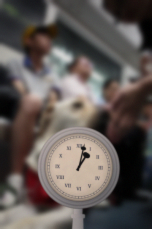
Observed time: 1.02
